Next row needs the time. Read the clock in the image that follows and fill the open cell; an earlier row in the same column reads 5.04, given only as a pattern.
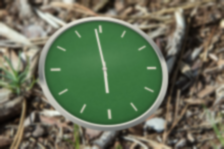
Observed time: 5.59
